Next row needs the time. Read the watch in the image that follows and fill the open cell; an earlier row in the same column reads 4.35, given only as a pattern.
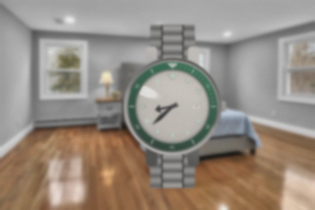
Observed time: 8.38
